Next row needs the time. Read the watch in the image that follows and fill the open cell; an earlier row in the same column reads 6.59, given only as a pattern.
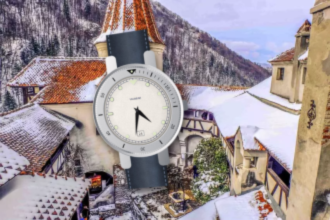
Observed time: 4.32
